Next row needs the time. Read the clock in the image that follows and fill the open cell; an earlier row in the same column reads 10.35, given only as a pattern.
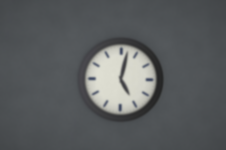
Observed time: 5.02
